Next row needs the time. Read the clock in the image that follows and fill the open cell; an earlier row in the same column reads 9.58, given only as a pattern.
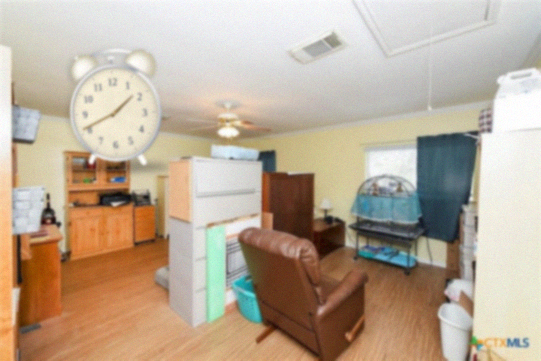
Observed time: 1.41
